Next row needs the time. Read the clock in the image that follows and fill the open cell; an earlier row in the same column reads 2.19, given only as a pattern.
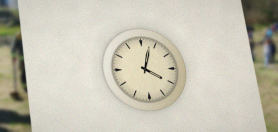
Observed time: 4.03
